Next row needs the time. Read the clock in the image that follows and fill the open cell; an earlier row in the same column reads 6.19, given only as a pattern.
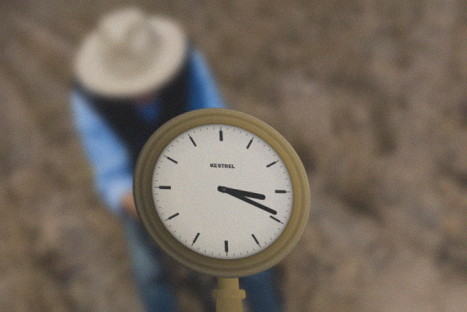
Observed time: 3.19
